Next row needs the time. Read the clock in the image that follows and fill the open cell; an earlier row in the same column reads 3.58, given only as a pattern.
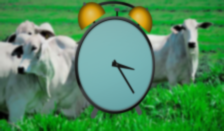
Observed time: 3.24
